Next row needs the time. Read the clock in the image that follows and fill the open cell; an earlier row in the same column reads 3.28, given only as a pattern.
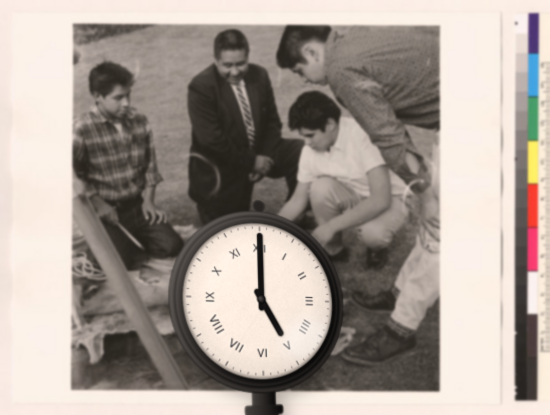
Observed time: 5.00
